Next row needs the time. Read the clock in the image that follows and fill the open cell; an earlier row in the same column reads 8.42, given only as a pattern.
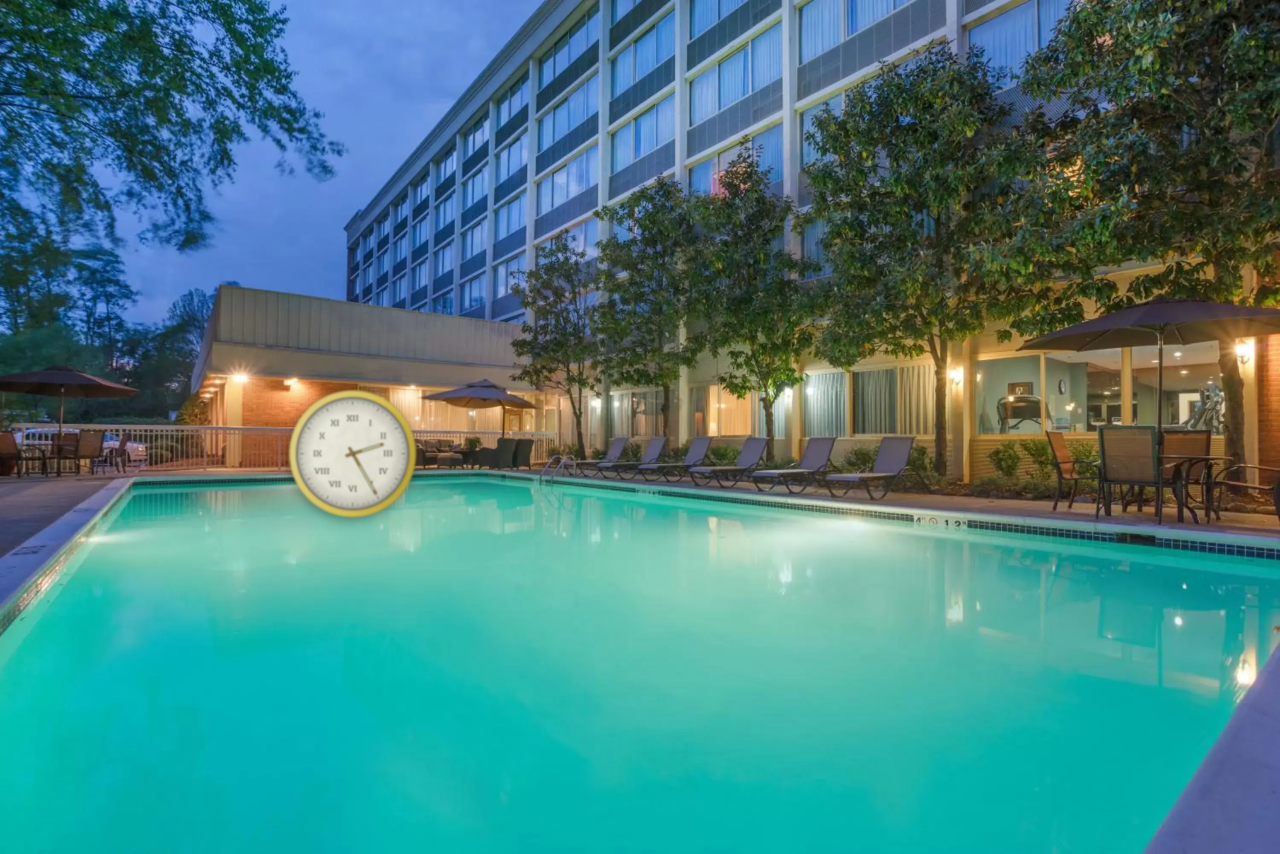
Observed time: 2.25
